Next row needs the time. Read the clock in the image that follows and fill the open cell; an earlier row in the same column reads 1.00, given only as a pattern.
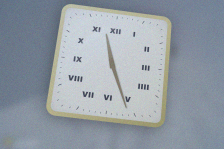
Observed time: 11.26
